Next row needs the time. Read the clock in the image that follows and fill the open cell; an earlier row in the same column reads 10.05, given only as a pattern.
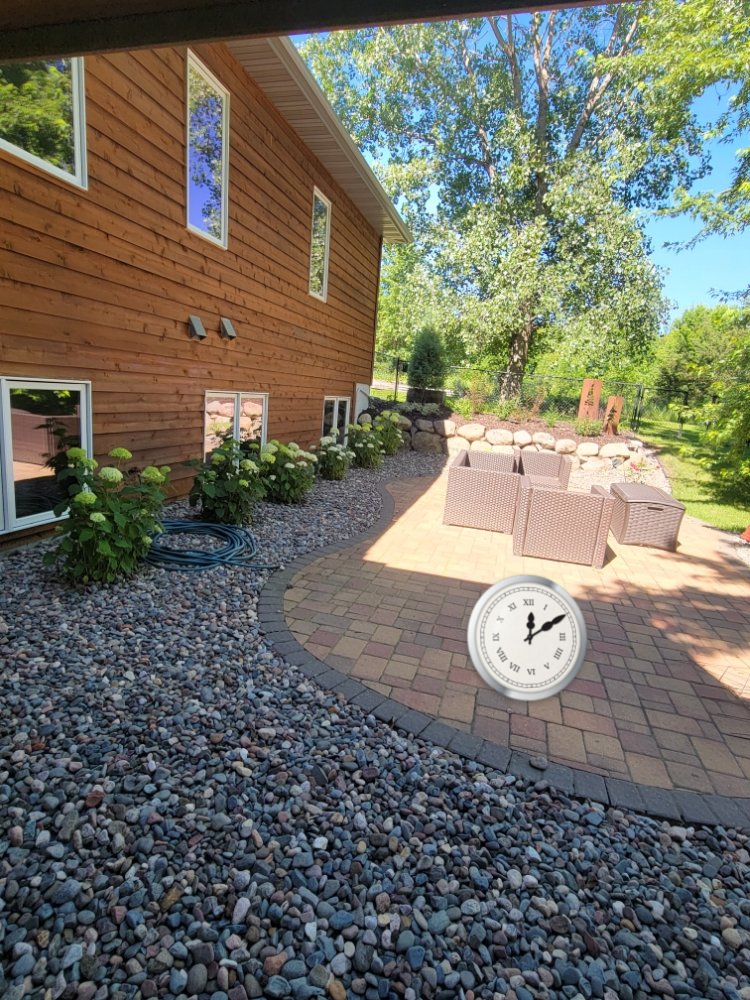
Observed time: 12.10
